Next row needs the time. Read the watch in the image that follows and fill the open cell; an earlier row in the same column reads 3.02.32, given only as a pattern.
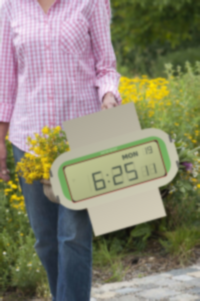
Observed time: 6.25.11
